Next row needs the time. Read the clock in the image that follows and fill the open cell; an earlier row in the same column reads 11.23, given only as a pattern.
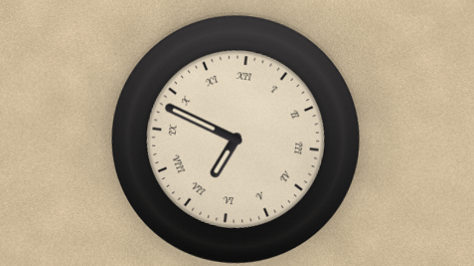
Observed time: 6.48
